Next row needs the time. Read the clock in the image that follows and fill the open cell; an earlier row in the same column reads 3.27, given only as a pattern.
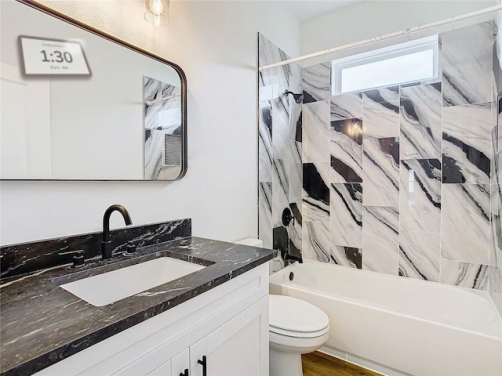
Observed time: 1.30
